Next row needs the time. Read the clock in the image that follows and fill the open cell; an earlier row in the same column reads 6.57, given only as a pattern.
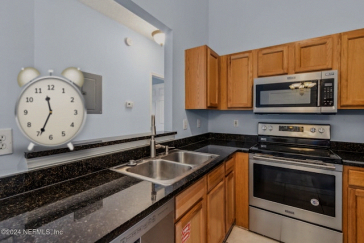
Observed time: 11.34
